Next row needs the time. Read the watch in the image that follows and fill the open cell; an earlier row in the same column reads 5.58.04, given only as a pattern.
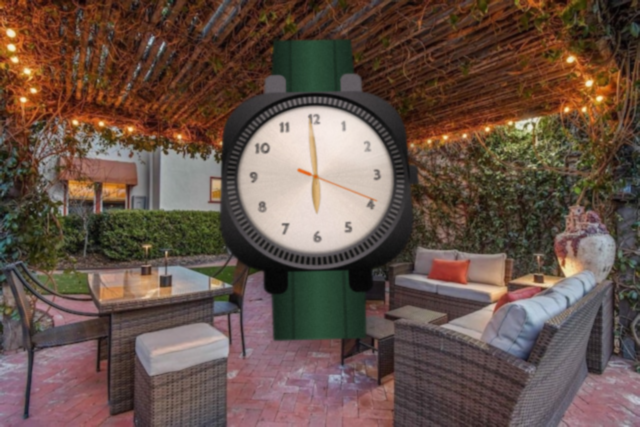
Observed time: 5.59.19
